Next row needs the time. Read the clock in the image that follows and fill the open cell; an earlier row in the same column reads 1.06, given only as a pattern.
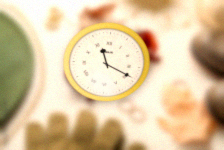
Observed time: 11.19
